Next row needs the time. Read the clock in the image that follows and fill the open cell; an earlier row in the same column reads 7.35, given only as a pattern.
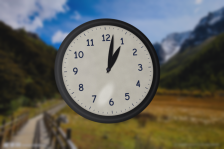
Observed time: 1.02
